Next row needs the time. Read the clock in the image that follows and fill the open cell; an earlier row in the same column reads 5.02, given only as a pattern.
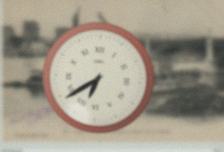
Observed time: 6.39
